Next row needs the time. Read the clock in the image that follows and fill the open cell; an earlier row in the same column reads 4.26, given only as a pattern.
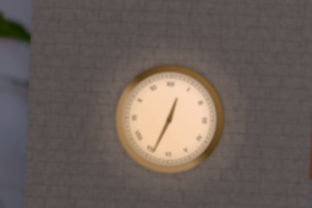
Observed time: 12.34
